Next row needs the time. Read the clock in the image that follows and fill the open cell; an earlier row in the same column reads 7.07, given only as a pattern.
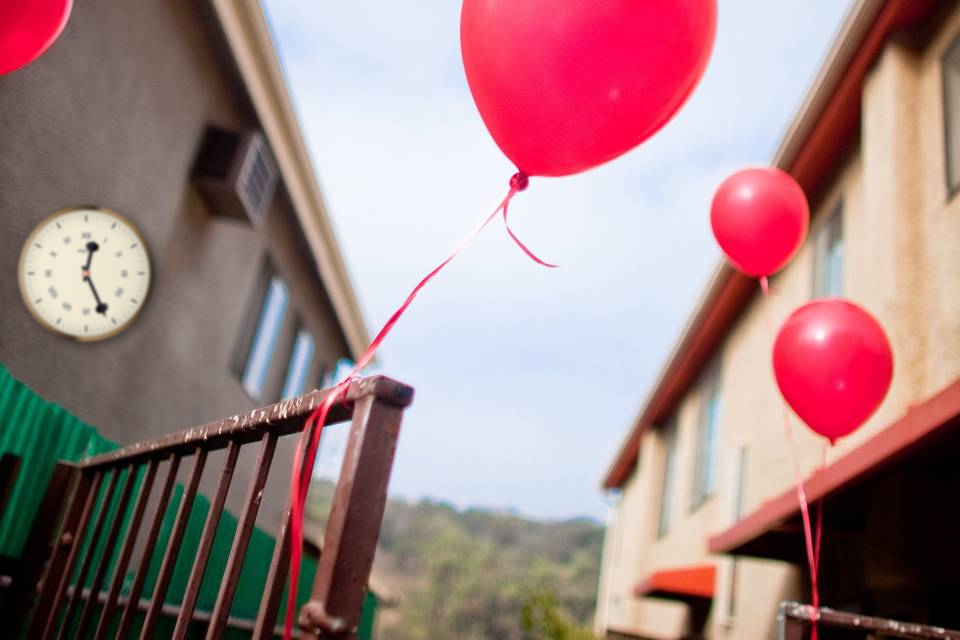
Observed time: 12.26
